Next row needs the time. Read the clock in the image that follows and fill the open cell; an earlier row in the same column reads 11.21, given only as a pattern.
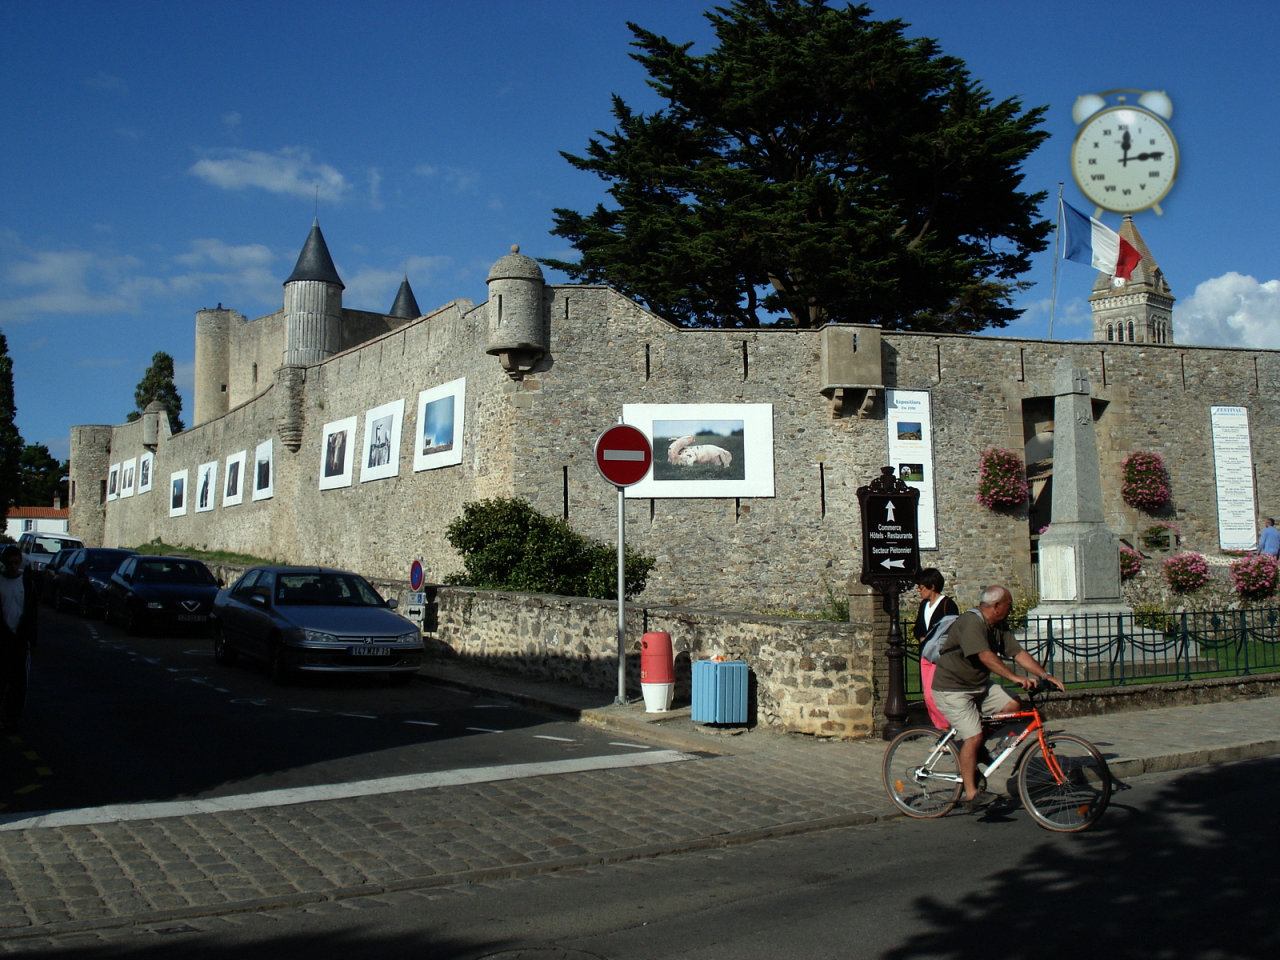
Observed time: 12.14
